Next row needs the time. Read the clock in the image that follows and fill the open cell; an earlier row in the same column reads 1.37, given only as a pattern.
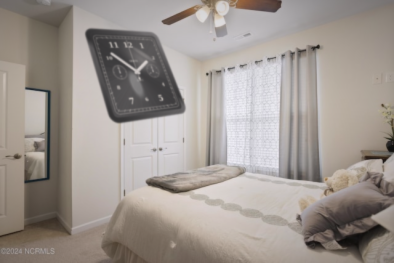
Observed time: 1.52
